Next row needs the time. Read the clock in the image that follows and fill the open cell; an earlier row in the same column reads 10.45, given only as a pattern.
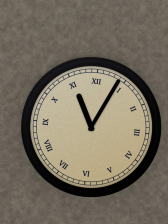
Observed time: 11.04
